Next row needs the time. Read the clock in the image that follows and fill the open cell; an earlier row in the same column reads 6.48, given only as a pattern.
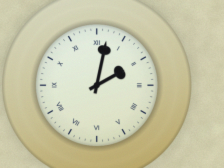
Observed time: 2.02
